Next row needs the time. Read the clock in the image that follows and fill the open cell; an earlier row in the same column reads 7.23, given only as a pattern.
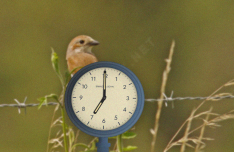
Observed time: 7.00
